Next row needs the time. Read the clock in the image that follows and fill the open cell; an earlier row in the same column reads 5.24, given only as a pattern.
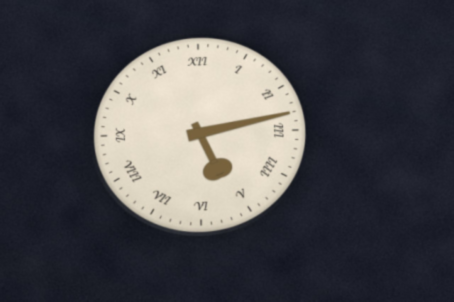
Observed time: 5.13
